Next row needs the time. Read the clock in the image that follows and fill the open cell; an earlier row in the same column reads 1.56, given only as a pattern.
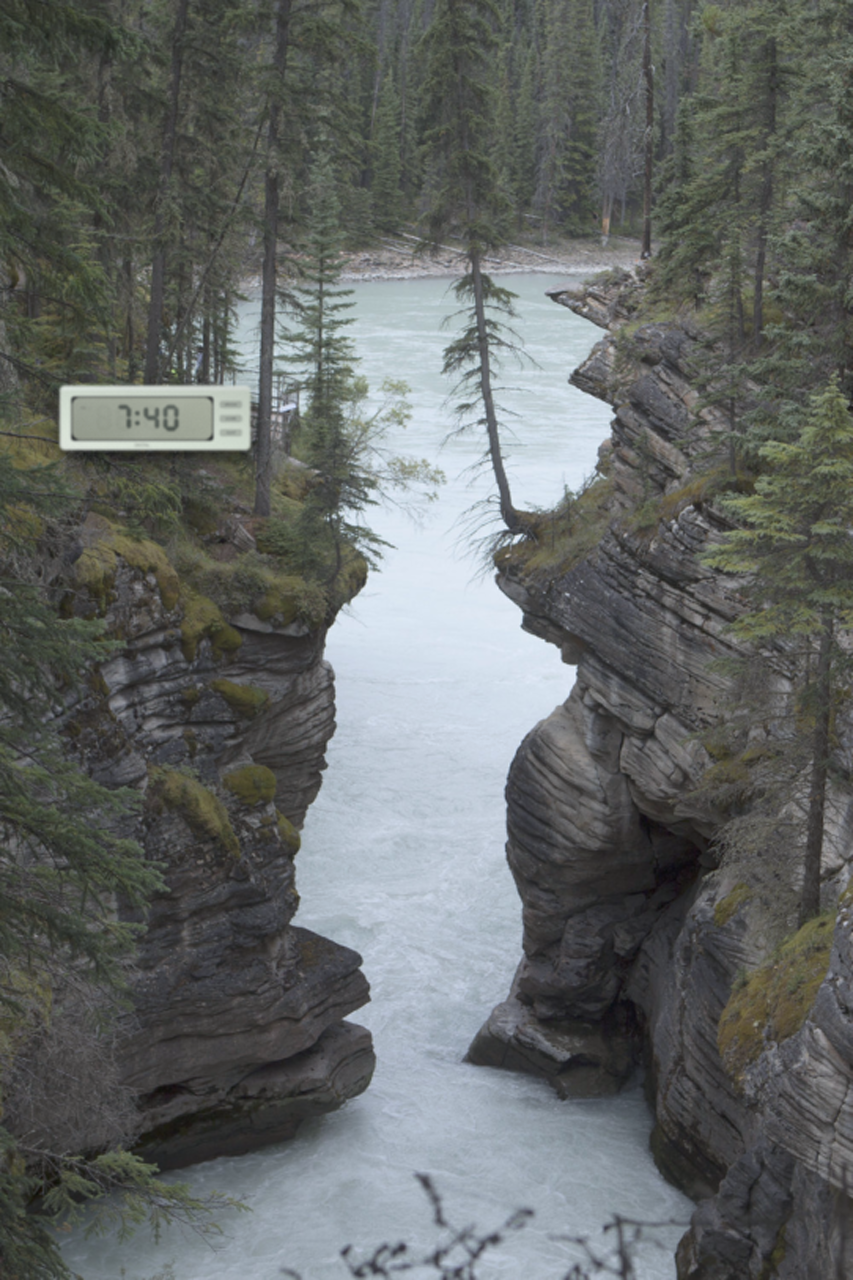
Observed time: 7.40
